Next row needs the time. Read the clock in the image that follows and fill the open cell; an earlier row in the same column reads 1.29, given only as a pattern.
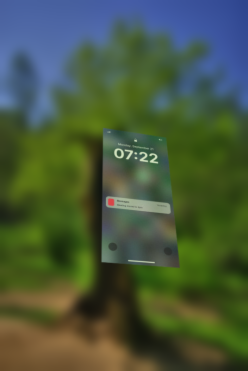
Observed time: 7.22
